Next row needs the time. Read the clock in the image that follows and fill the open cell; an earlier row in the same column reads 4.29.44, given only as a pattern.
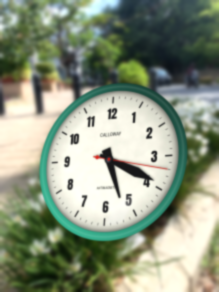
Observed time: 5.19.17
